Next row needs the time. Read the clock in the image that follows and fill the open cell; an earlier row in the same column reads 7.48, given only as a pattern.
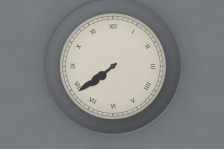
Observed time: 7.39
